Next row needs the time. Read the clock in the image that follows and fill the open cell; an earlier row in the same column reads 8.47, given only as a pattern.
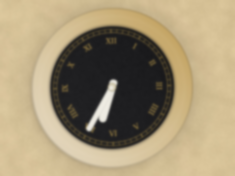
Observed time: 6.35
